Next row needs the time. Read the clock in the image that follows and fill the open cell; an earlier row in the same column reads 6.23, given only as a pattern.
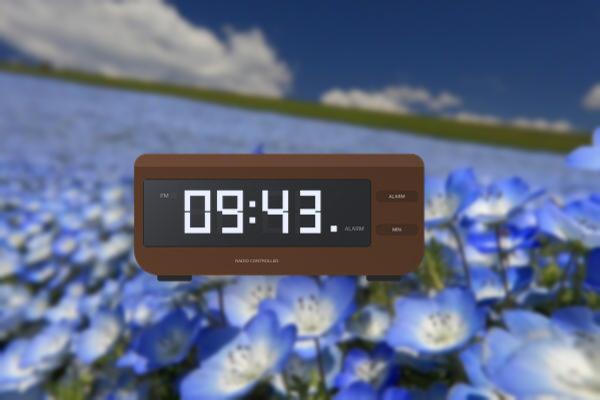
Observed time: 9.43
